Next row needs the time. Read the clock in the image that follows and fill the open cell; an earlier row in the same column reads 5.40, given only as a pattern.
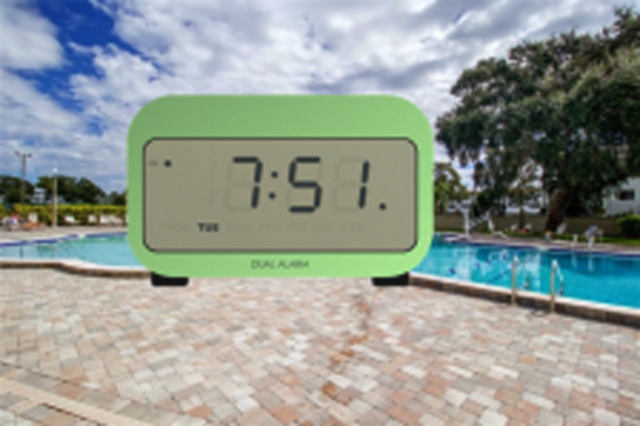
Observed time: 7.51
